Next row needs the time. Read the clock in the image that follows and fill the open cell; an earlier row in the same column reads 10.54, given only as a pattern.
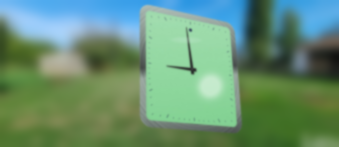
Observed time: 8.59
